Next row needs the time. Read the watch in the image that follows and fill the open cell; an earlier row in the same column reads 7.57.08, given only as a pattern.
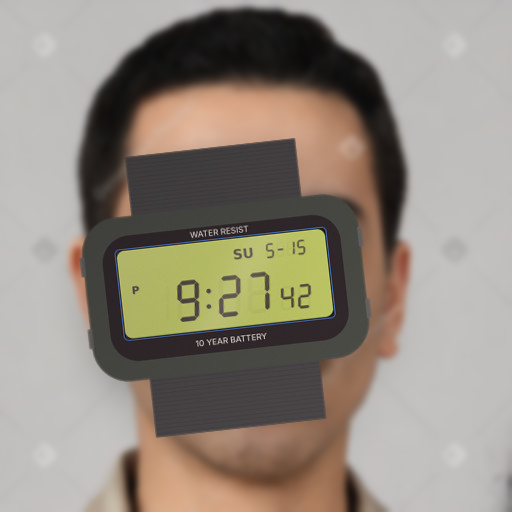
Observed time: 9.27.42
